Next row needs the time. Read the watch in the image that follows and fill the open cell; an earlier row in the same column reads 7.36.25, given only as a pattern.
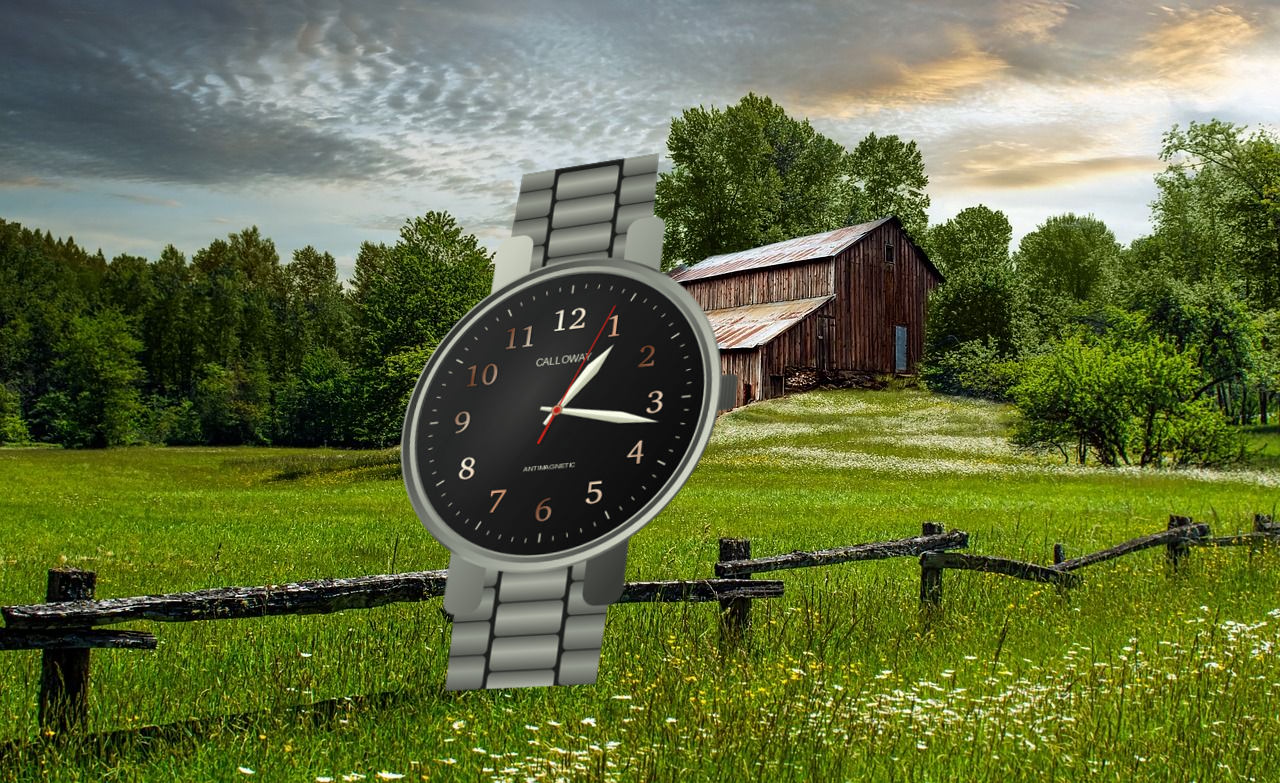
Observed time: 1.17.04
